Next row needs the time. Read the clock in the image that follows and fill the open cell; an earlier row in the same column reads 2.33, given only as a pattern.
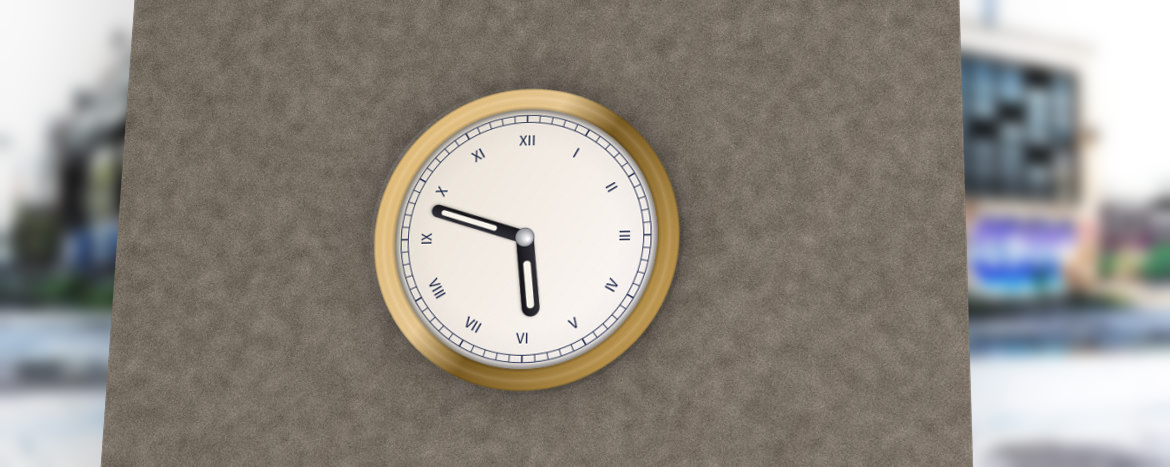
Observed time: 5.48
